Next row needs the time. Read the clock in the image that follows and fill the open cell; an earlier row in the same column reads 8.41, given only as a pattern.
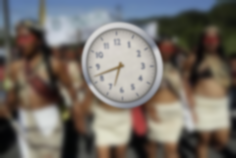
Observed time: 6.42
